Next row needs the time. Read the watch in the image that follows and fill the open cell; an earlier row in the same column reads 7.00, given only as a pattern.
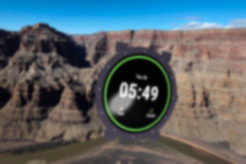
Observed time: 5.49
